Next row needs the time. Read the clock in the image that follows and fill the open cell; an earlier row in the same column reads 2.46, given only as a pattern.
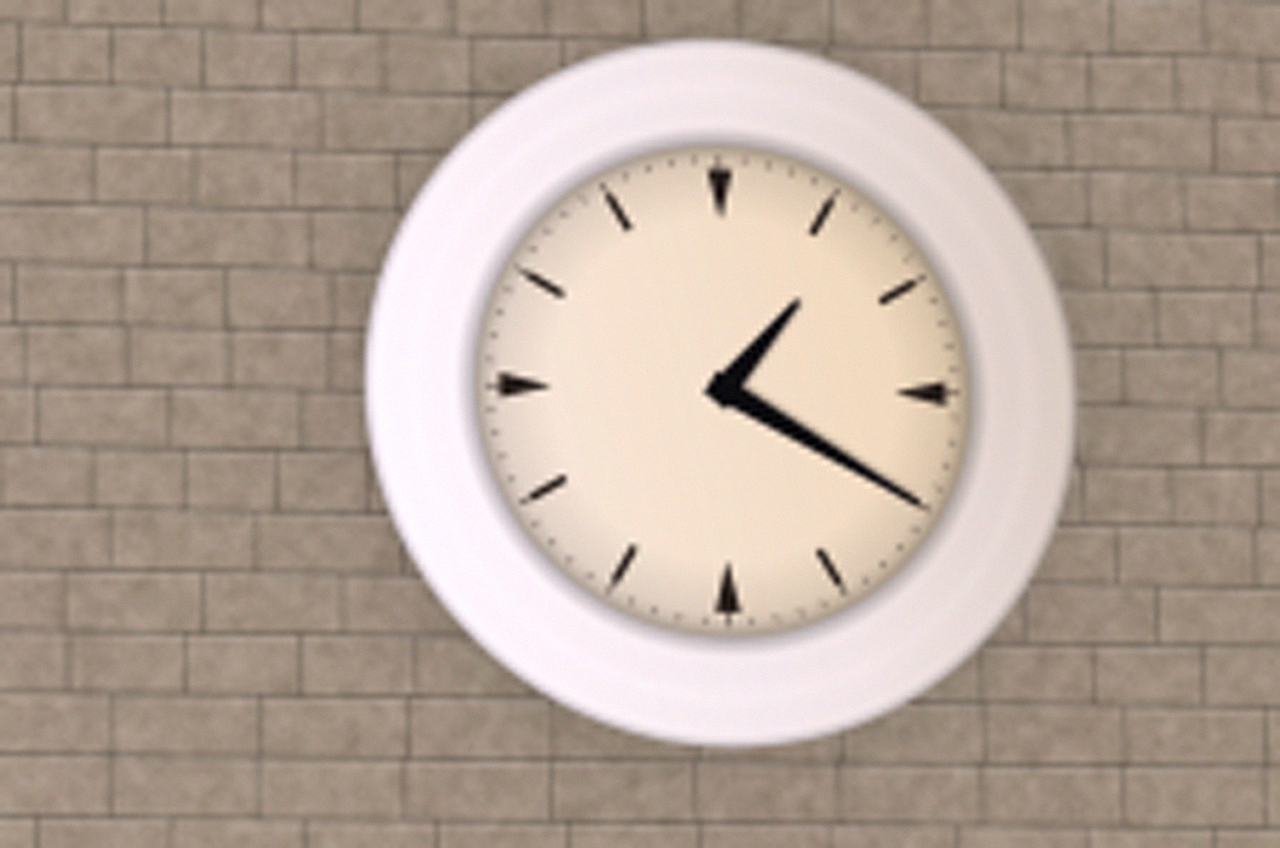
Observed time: 1.20
